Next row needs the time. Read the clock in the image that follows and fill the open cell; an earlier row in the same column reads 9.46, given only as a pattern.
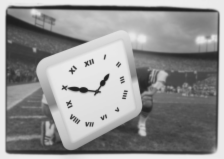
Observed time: 1.50
